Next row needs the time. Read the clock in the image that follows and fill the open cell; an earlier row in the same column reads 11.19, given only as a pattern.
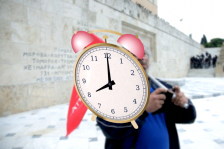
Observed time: 8.00
